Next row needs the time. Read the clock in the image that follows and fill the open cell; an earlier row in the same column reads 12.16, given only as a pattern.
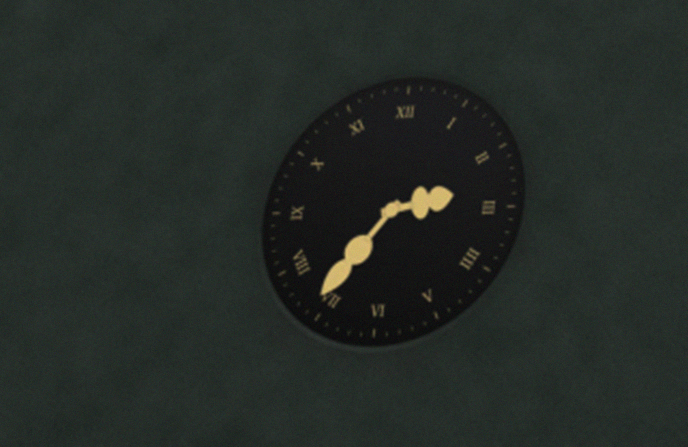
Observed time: 2.36
